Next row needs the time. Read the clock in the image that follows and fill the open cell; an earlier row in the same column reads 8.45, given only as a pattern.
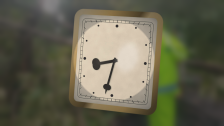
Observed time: 8.32
